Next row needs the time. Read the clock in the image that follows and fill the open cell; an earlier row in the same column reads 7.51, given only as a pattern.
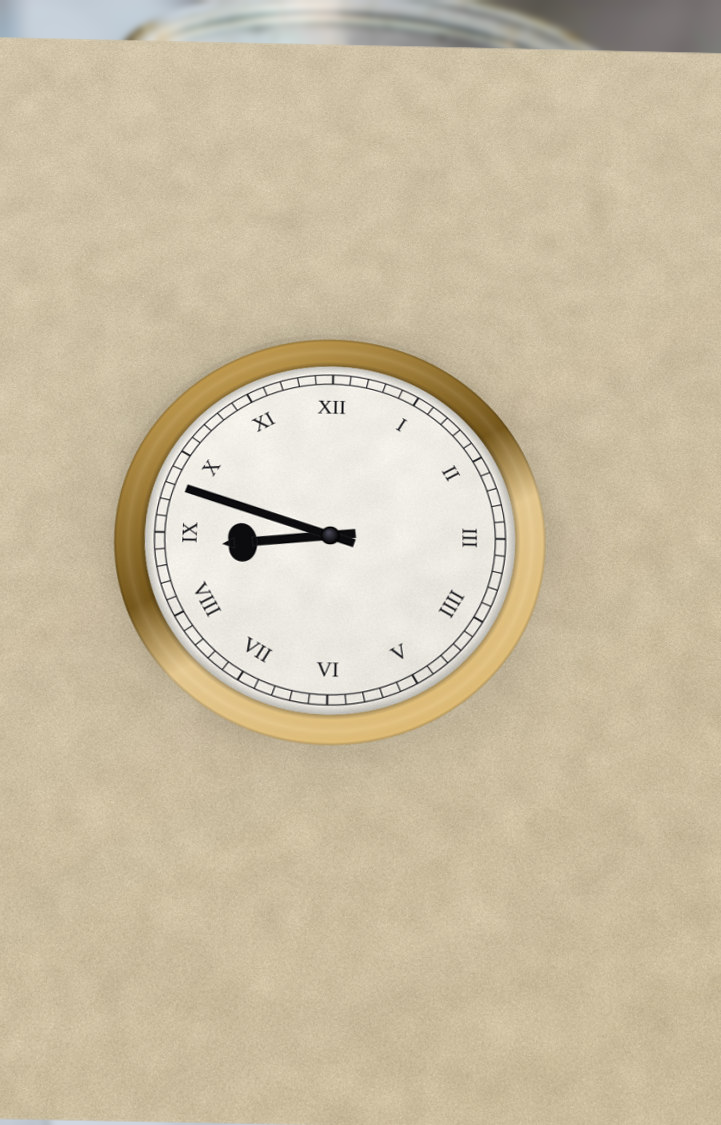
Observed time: 8.48
